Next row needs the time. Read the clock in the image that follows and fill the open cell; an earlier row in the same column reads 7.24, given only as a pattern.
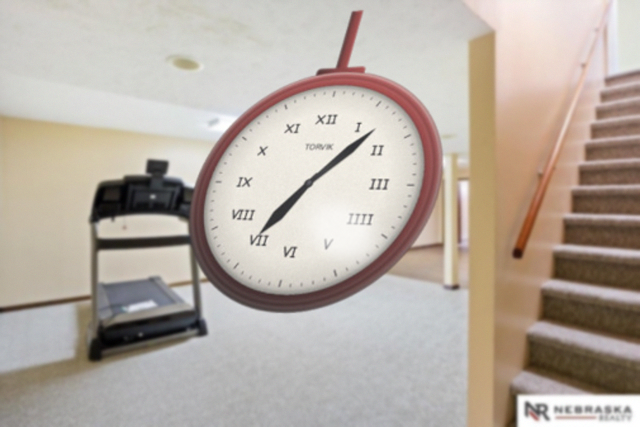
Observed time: 7.07
